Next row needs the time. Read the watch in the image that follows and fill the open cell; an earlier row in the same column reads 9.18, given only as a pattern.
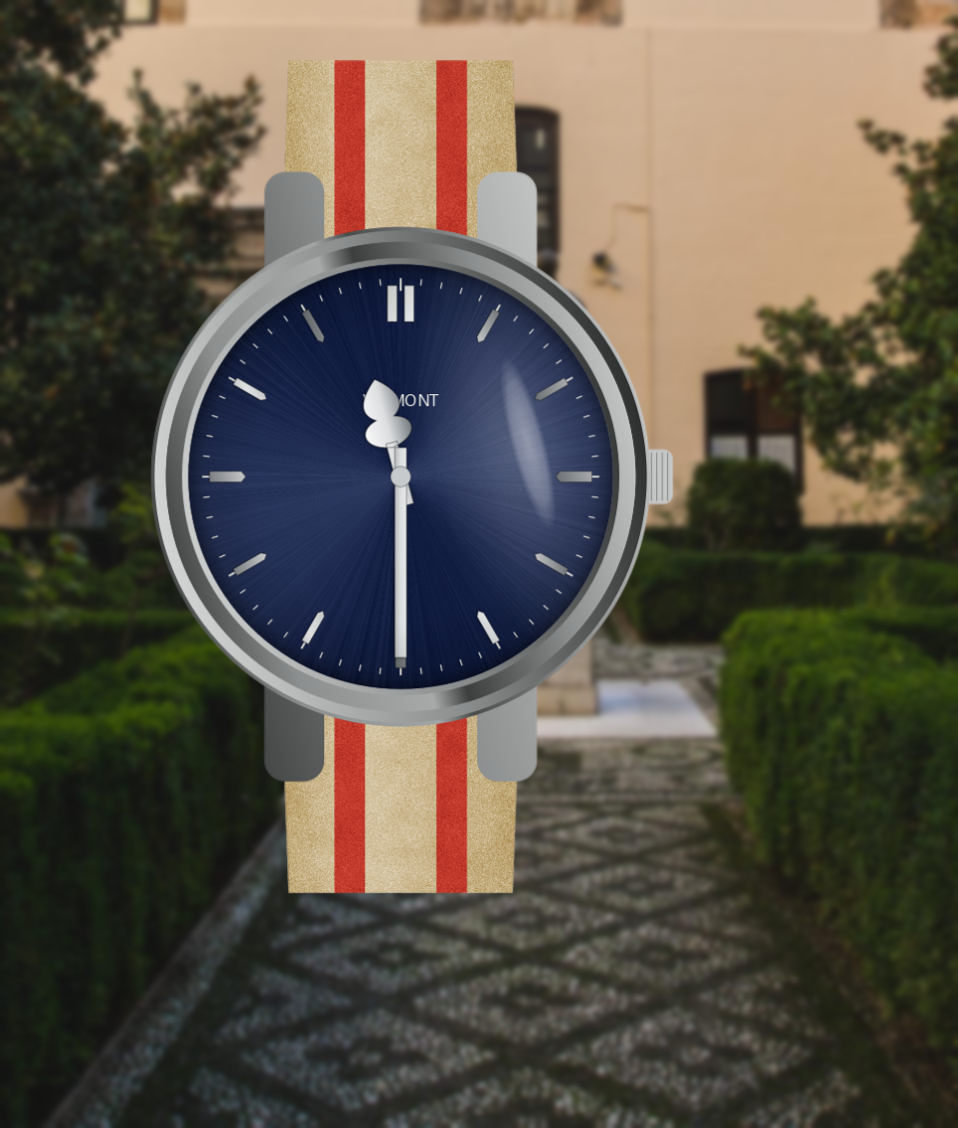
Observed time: 11.30
